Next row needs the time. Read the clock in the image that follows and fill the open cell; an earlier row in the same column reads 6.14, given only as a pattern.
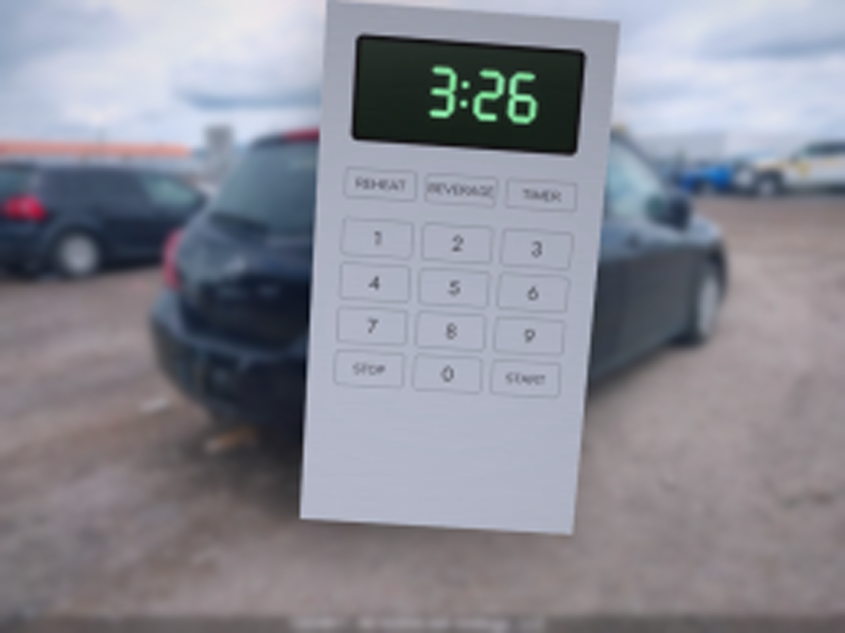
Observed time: 3.26
